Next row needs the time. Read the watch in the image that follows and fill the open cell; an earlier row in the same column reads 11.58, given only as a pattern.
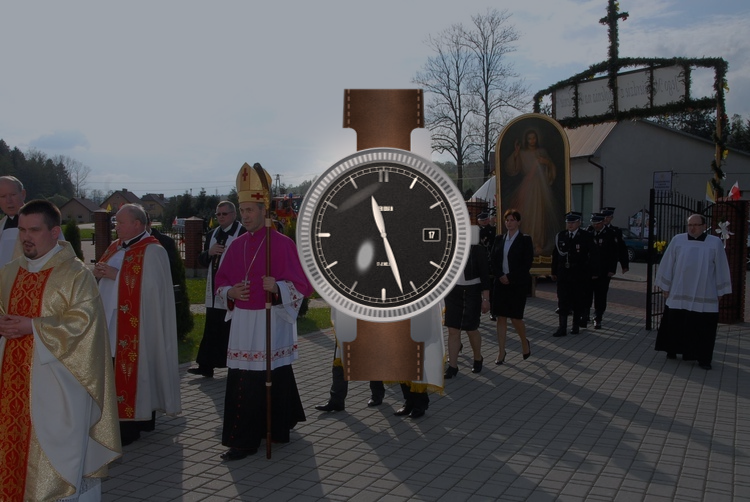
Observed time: 11.27
